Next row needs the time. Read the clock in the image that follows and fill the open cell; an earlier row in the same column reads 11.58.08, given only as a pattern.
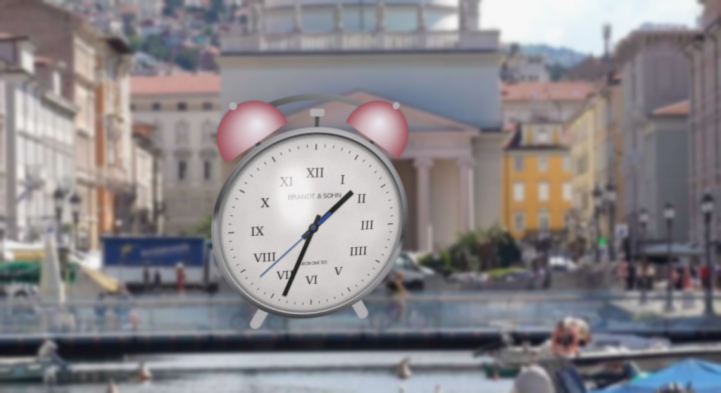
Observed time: 1.33.38
